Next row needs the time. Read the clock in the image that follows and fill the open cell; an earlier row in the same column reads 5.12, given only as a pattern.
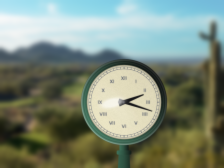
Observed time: 2.18
